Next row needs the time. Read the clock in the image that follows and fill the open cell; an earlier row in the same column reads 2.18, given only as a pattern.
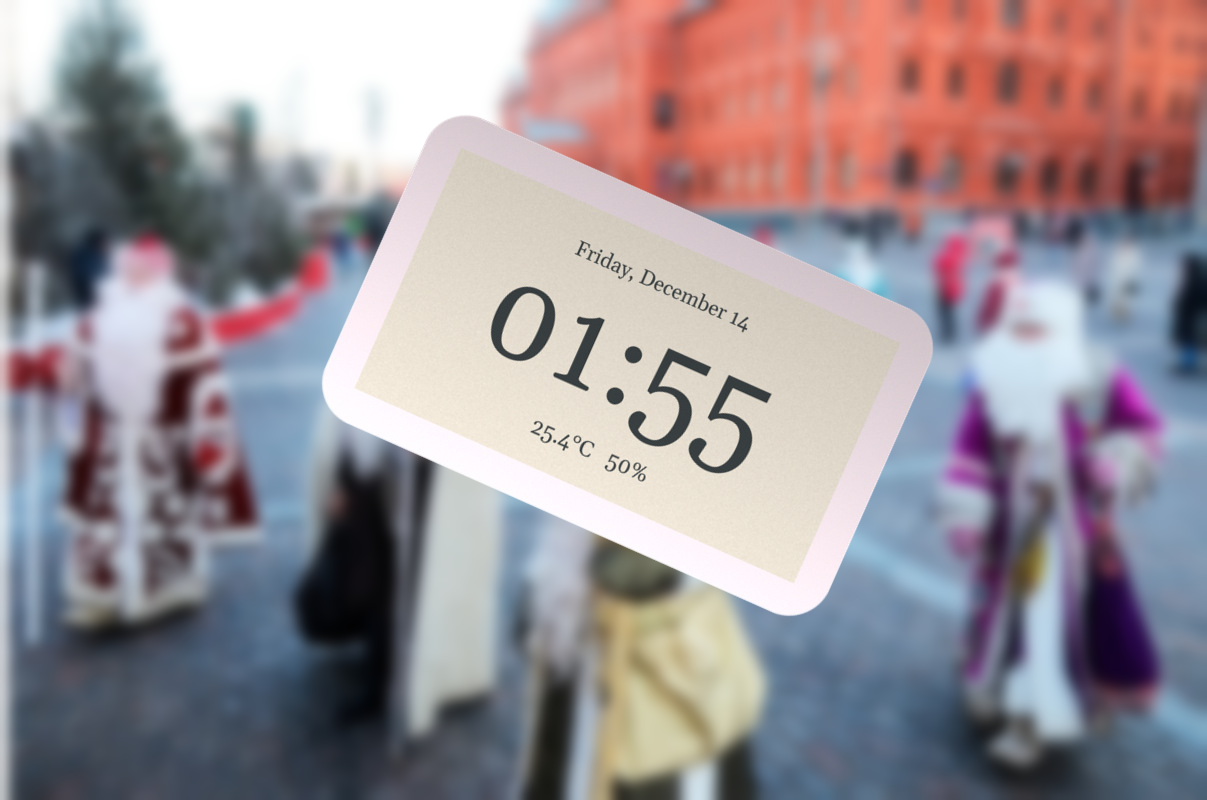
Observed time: 1.55
